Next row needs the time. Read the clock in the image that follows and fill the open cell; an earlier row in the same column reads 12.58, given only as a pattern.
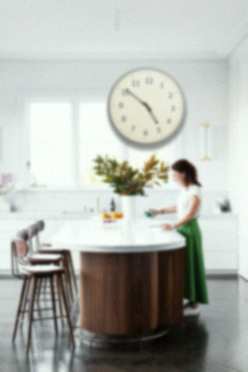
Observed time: 4.51
